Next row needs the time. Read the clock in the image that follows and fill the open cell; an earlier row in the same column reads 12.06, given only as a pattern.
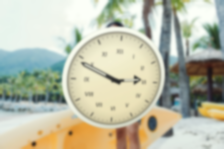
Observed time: 2.49
